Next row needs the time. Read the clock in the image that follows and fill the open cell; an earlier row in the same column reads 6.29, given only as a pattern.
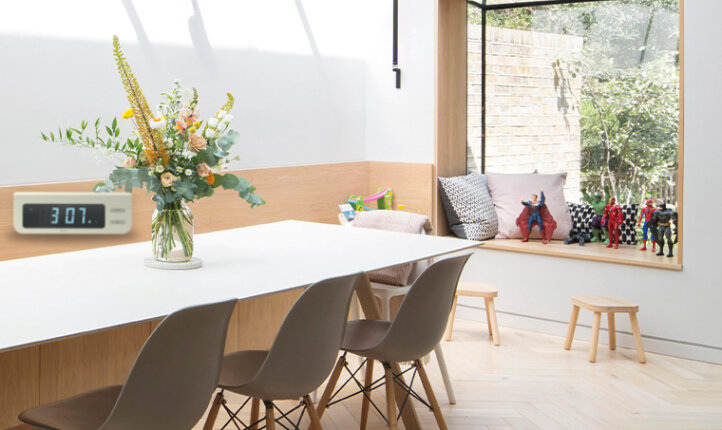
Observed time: 3.07
